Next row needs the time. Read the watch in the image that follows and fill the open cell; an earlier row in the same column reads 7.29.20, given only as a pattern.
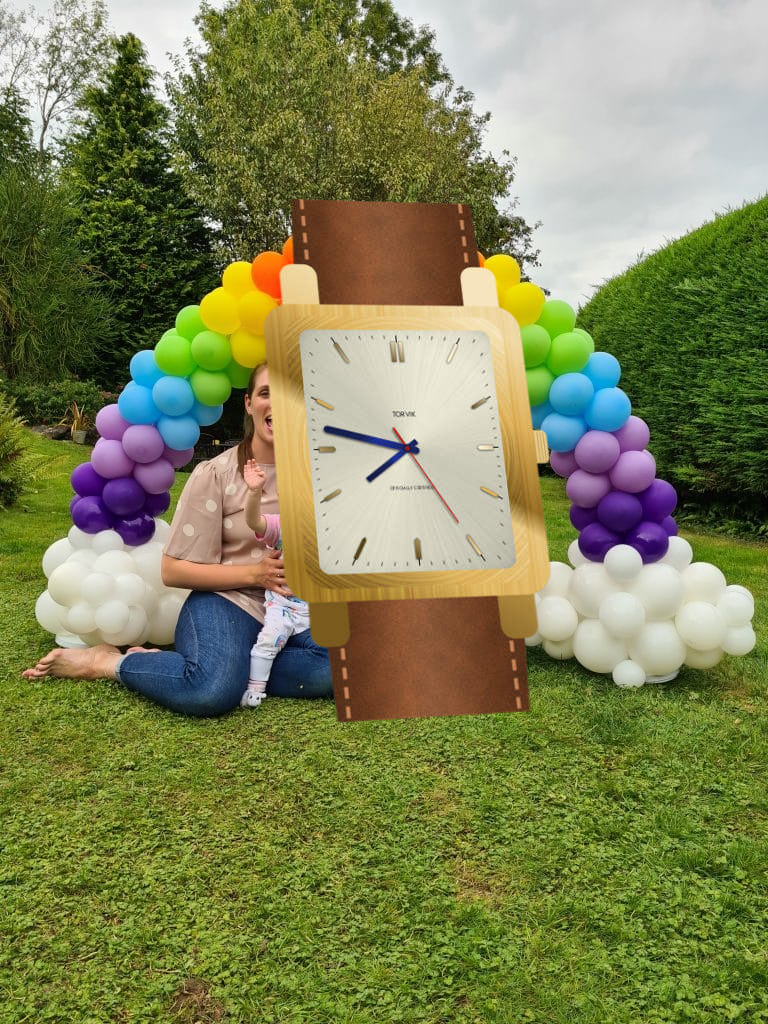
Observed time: 7.47.25
